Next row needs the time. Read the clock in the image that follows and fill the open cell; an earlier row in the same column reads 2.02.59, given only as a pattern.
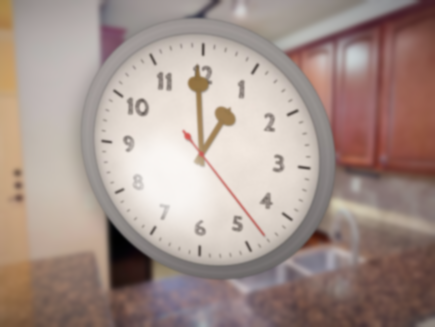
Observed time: 12.59.23
